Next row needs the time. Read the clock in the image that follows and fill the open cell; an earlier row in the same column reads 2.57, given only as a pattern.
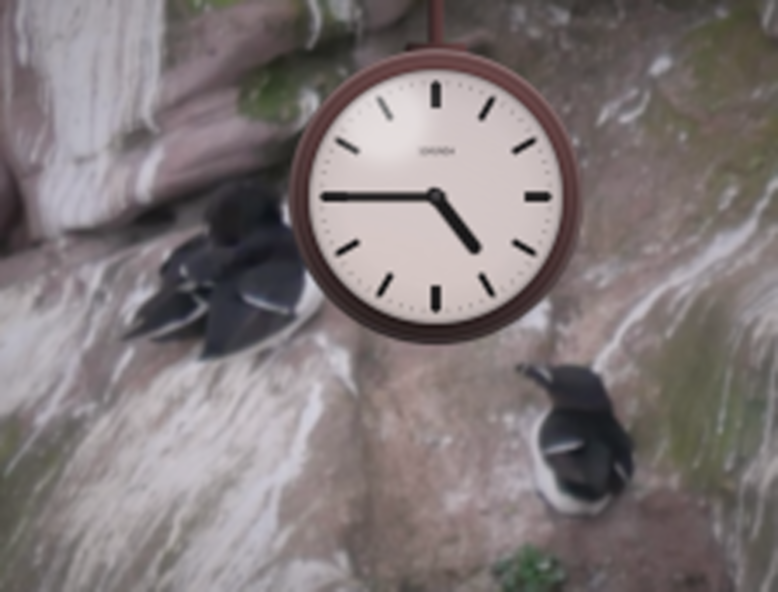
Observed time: 4.45
